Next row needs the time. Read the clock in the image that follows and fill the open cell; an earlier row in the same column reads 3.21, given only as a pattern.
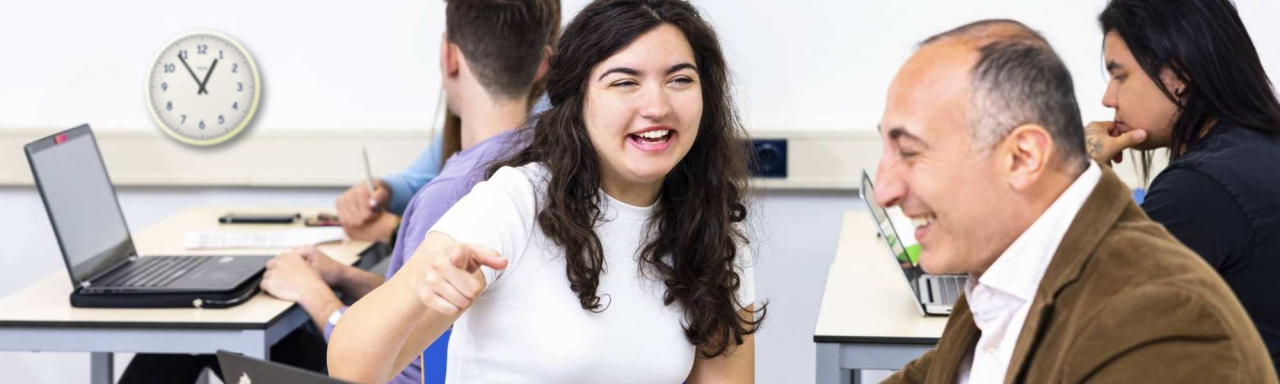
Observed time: 12.54
